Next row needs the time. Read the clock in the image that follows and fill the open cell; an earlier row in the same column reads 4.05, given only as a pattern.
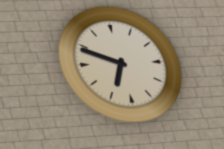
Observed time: 6.49
